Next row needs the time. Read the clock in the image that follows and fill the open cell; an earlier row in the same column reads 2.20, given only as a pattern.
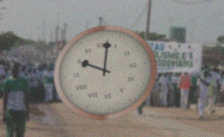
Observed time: 10.02
